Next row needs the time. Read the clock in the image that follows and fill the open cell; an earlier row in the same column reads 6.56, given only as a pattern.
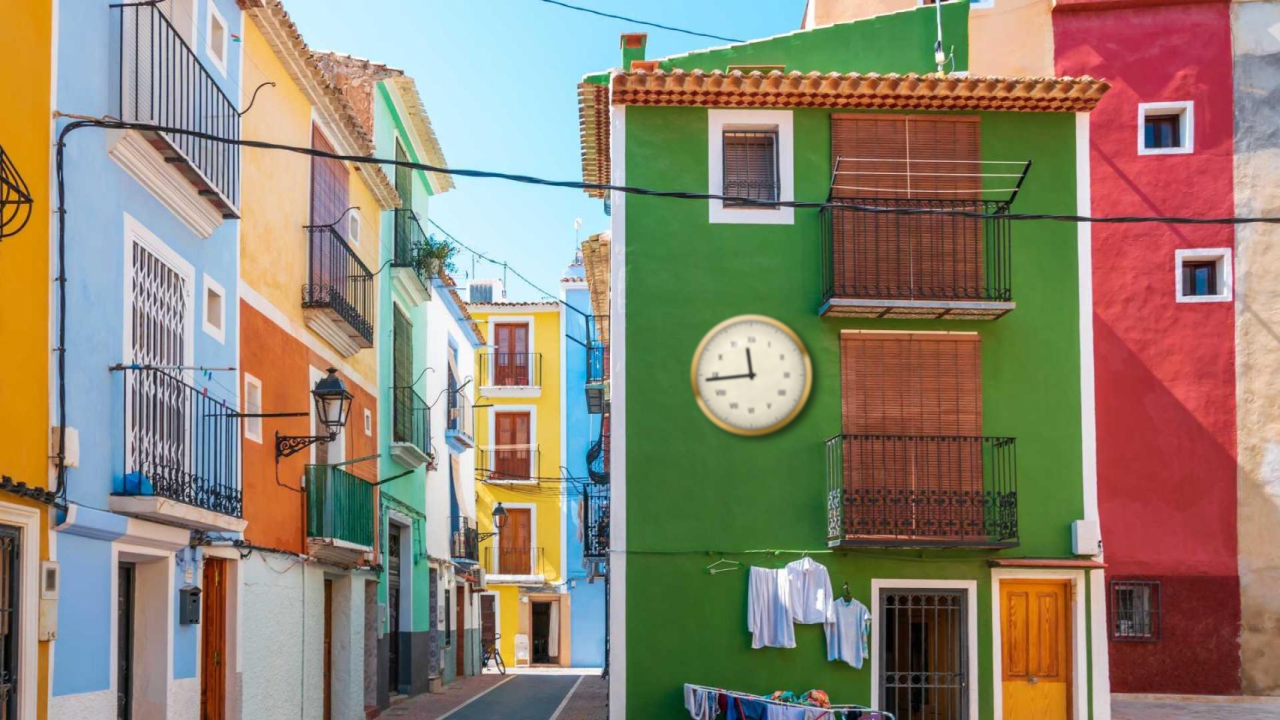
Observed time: 11.44
